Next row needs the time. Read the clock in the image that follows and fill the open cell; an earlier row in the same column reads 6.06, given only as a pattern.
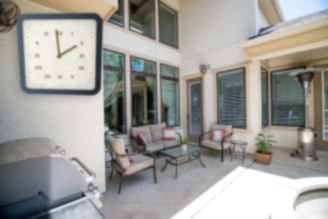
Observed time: 1.59
